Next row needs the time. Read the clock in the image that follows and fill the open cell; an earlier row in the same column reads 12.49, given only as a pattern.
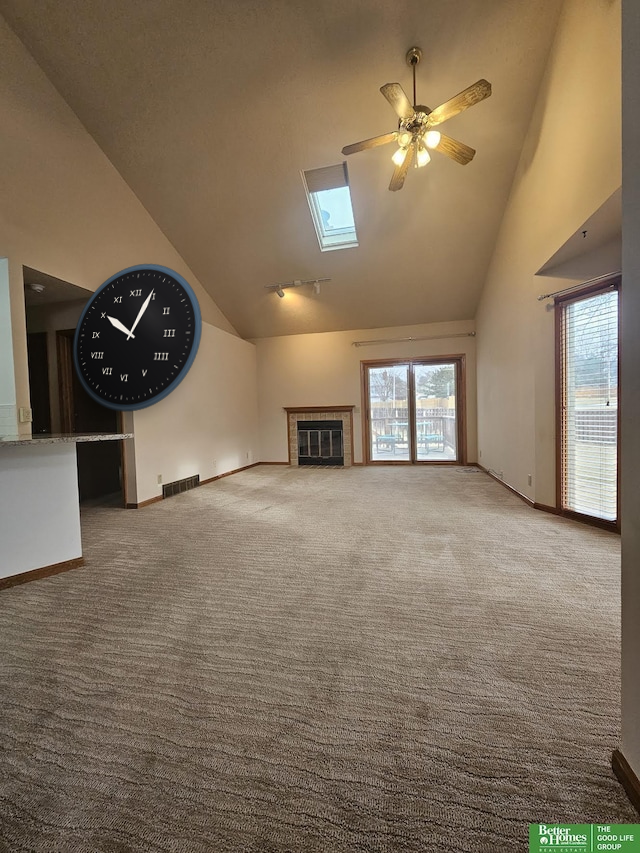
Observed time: 10.04
